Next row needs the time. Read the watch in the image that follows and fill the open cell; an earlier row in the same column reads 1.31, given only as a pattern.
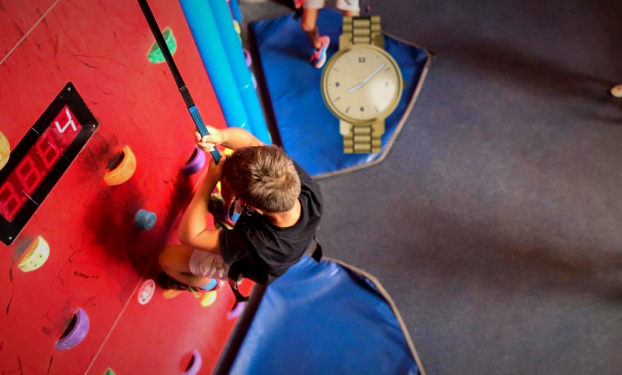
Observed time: 8.08
